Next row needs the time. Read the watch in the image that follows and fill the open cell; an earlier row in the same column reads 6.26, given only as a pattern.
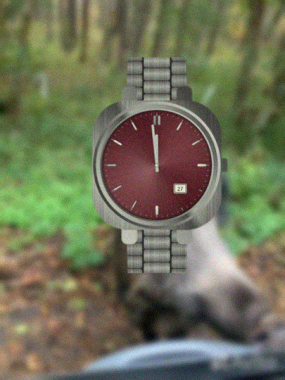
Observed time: 11.59
